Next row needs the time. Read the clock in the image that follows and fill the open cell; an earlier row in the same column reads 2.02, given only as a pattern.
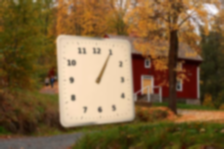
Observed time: 1.05
